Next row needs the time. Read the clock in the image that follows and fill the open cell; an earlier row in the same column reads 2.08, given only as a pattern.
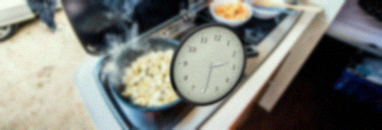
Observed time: 2.30
